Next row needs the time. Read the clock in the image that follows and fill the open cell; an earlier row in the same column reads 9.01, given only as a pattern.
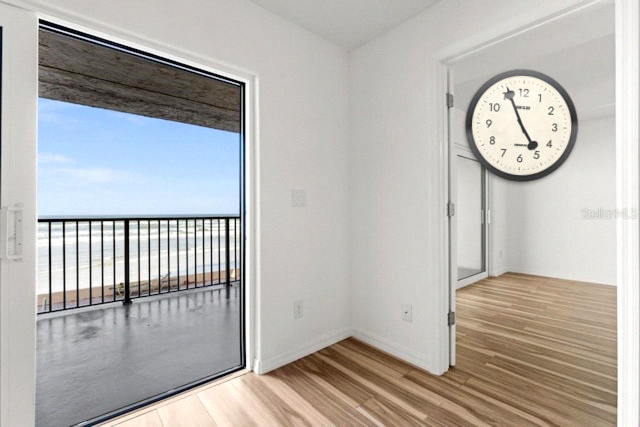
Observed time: 4.56
